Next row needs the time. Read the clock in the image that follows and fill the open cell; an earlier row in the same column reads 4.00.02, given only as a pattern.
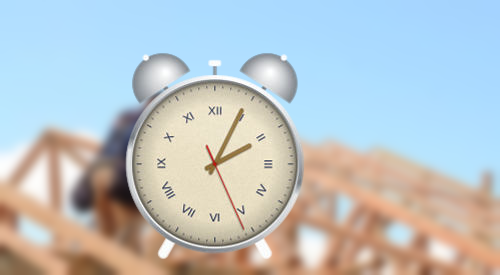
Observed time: 2.04.26
